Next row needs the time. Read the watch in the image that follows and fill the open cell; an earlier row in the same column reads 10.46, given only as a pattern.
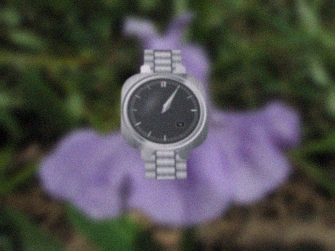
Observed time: 1.05
